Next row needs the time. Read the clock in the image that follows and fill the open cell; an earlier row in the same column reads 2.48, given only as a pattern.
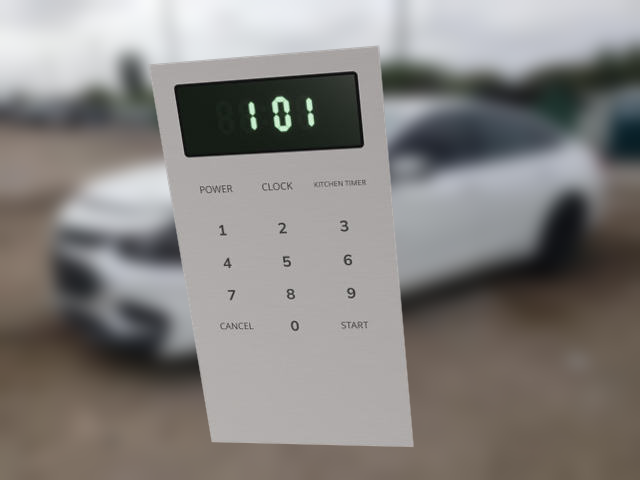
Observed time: 1.01
